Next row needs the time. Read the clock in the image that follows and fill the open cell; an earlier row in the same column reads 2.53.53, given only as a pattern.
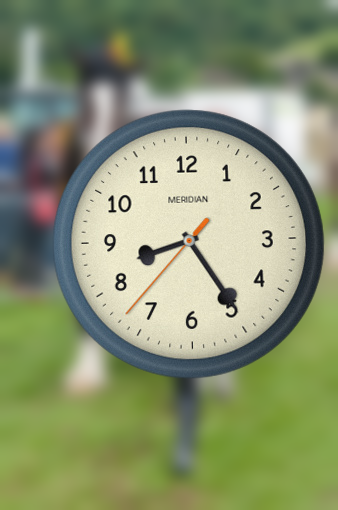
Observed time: 8.24.37
